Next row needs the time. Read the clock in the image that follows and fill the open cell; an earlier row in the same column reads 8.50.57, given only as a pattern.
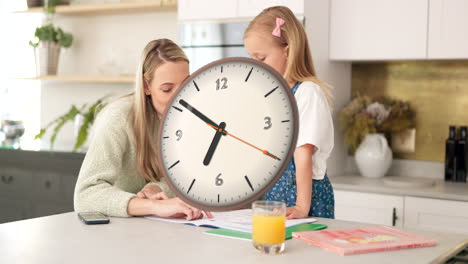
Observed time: 6.51.20
